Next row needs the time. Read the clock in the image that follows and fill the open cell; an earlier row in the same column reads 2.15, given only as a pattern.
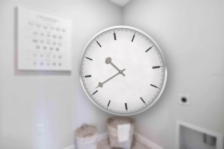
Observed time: 10.41
